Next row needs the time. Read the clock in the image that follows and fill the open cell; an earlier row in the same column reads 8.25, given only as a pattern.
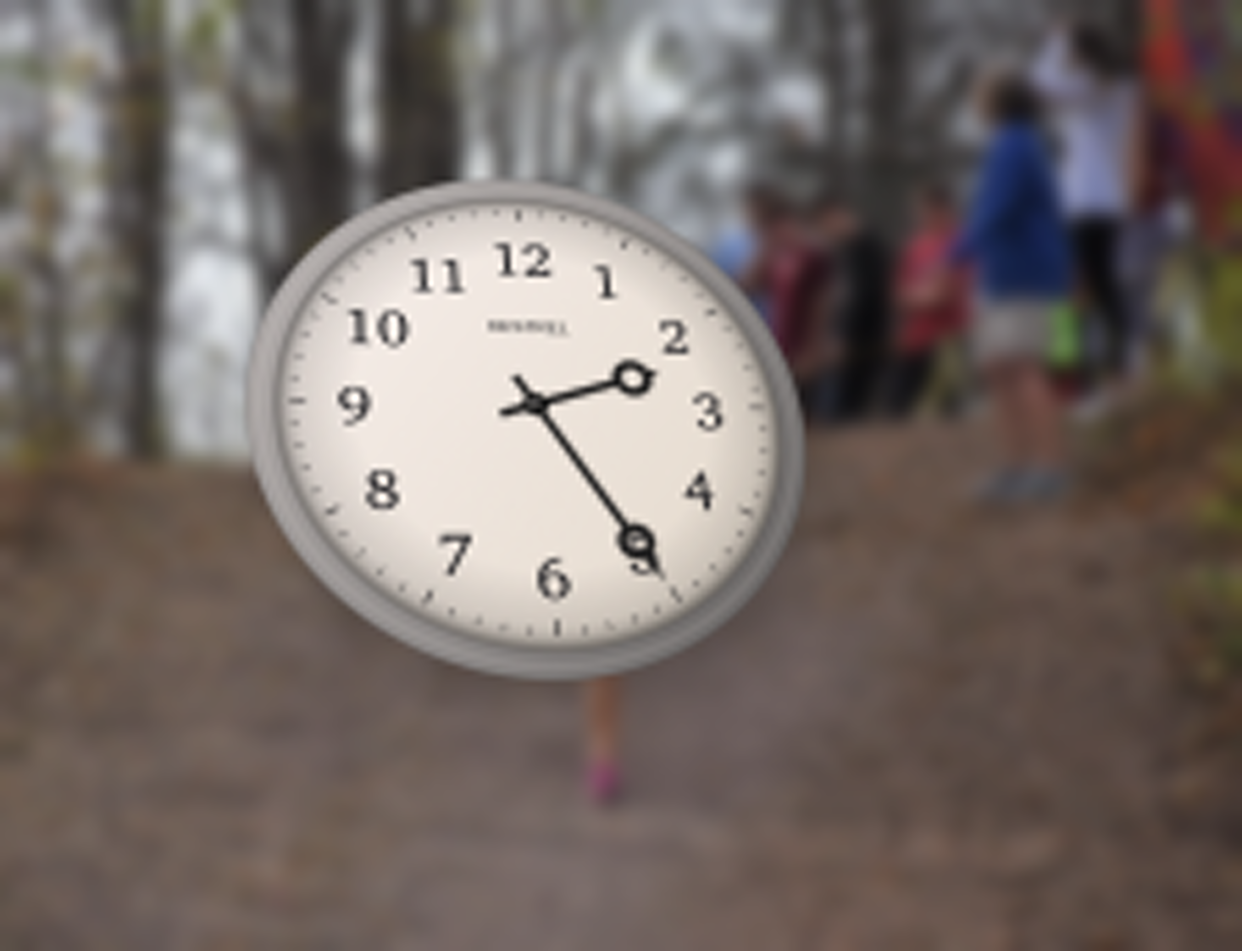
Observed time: 2.25
